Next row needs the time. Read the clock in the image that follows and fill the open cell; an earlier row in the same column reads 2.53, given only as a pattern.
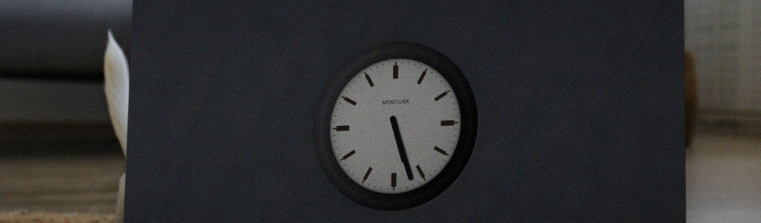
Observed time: 5.27
